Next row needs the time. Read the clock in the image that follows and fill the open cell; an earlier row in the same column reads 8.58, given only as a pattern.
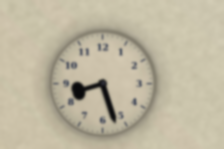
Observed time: 8.27
